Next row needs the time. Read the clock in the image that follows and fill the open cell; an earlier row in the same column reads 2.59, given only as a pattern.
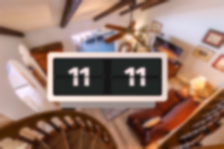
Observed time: 11.11
